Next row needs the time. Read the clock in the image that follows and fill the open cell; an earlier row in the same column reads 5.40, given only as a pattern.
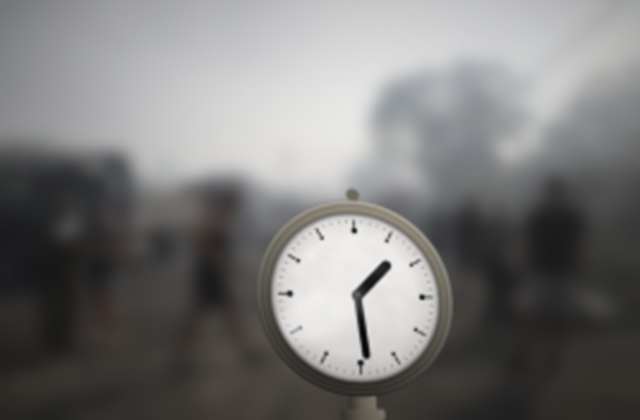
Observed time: 1.29
